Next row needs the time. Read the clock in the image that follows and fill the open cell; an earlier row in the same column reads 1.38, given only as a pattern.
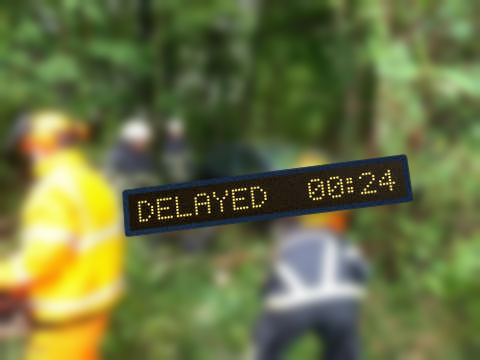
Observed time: 0.24
